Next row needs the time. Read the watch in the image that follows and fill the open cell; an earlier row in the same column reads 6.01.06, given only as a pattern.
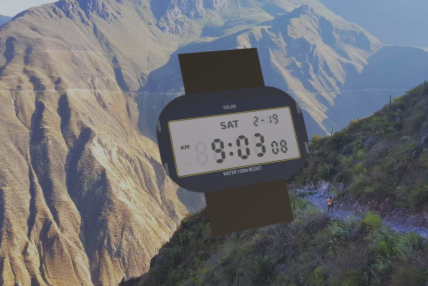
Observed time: 9.03.08
